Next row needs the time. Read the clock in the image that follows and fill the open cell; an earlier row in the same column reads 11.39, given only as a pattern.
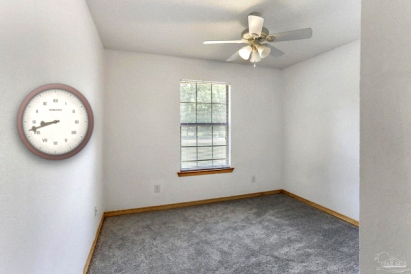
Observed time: 8.42
